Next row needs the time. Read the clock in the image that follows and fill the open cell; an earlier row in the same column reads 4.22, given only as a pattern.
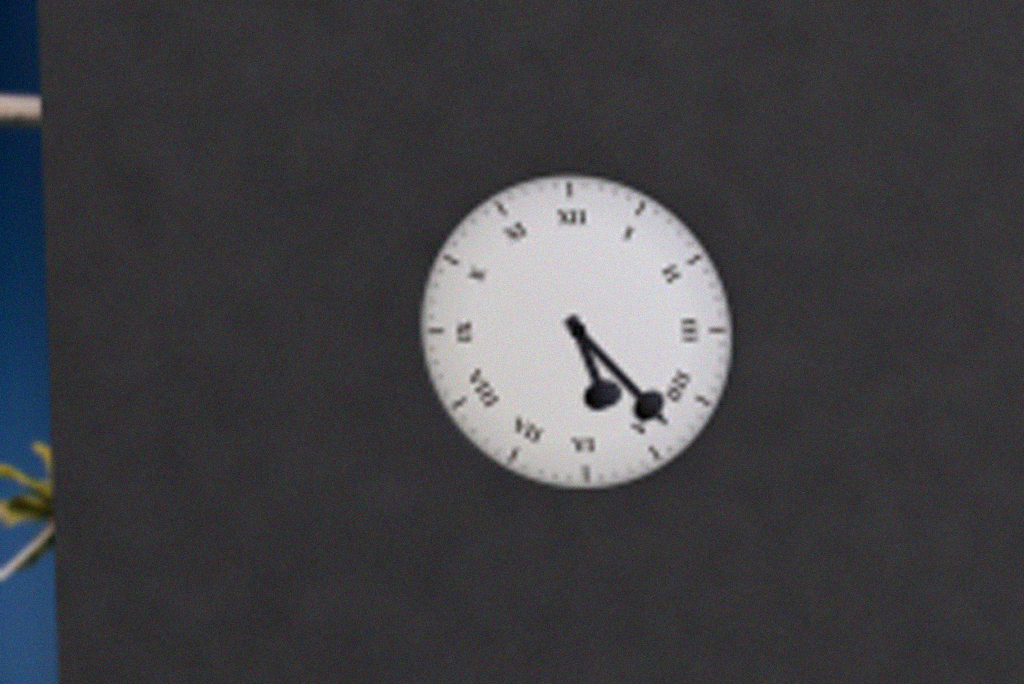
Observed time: 5.23
